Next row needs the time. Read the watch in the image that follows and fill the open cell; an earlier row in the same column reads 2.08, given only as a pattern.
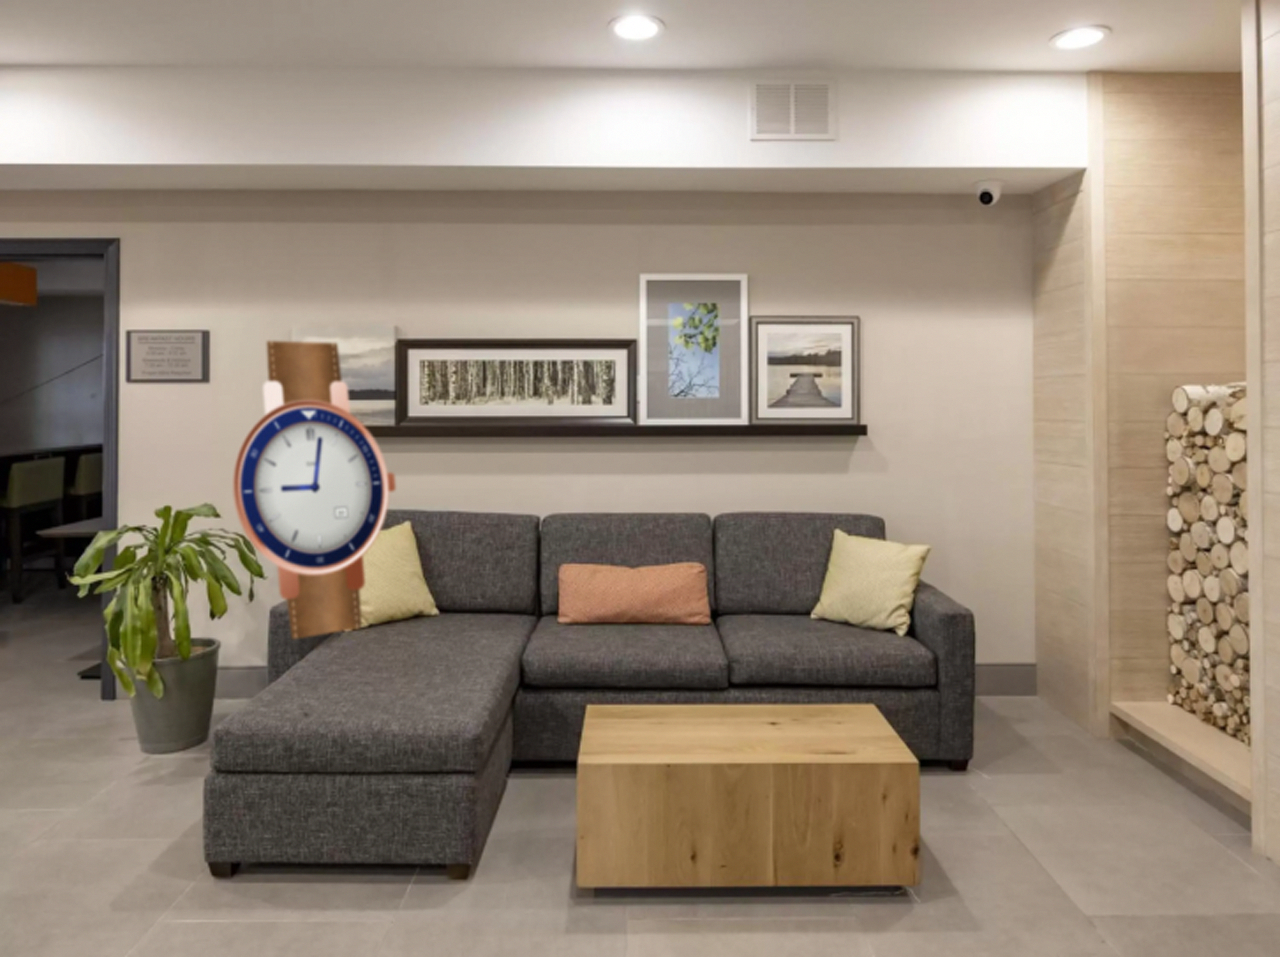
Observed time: 9.02
